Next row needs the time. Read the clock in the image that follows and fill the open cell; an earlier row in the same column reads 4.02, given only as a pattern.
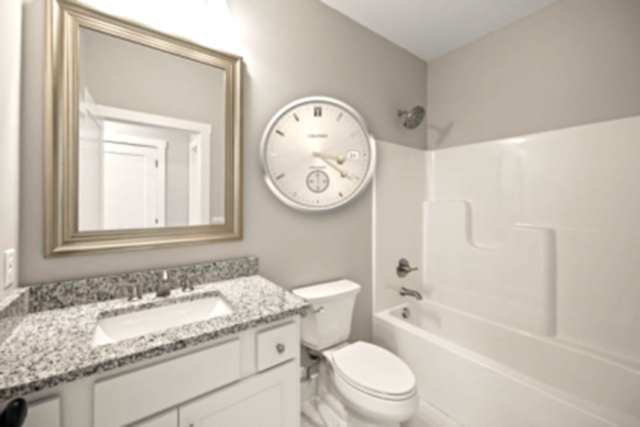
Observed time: 3.21
